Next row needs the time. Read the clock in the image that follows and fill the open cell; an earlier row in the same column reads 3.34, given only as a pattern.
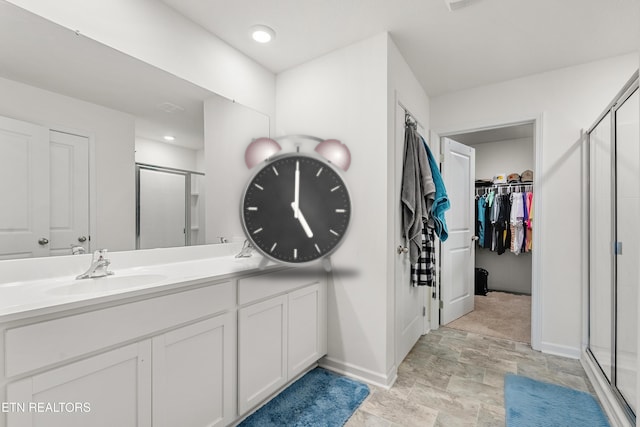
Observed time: 5.00
